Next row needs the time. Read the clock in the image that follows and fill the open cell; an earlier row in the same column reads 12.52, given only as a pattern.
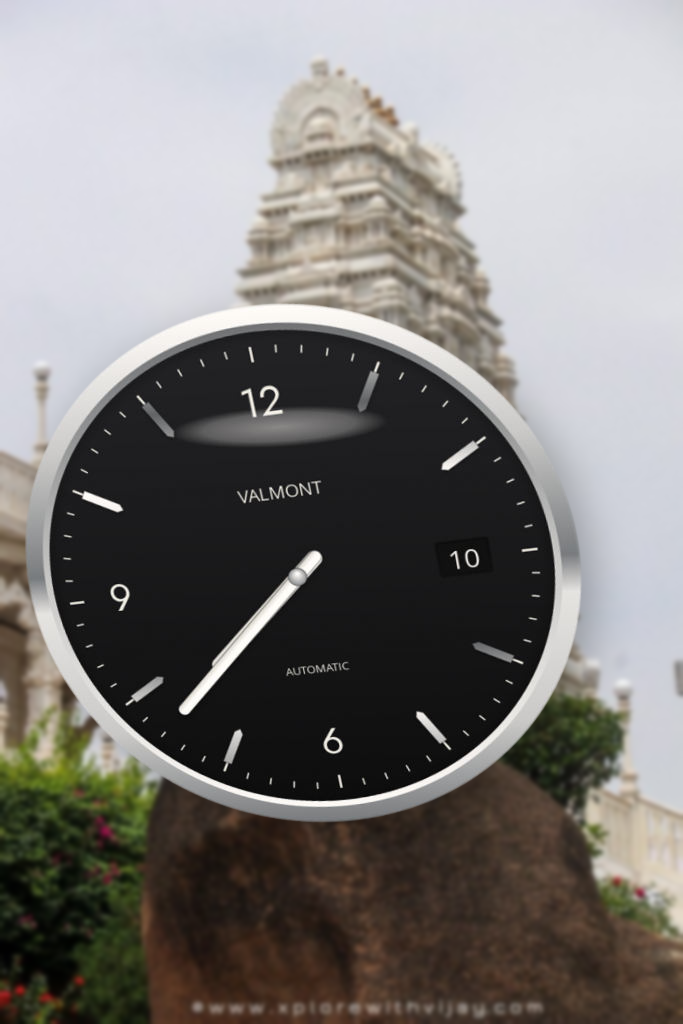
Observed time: 7.38
